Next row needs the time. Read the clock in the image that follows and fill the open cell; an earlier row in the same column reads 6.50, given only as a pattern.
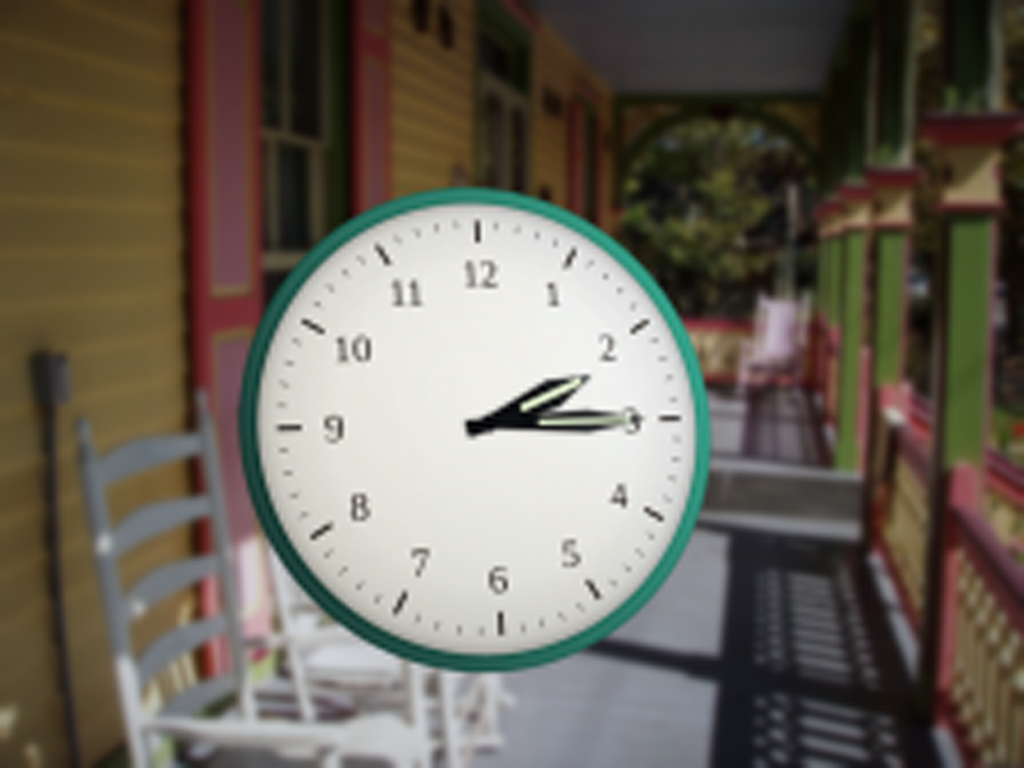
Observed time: 2.15
